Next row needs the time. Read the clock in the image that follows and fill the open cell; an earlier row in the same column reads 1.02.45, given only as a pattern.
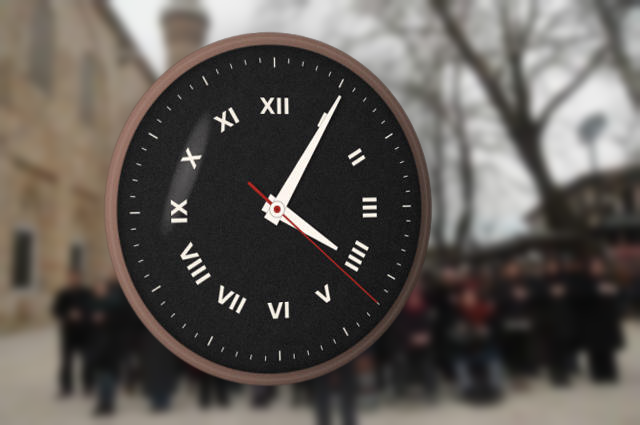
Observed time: 4.05.22
